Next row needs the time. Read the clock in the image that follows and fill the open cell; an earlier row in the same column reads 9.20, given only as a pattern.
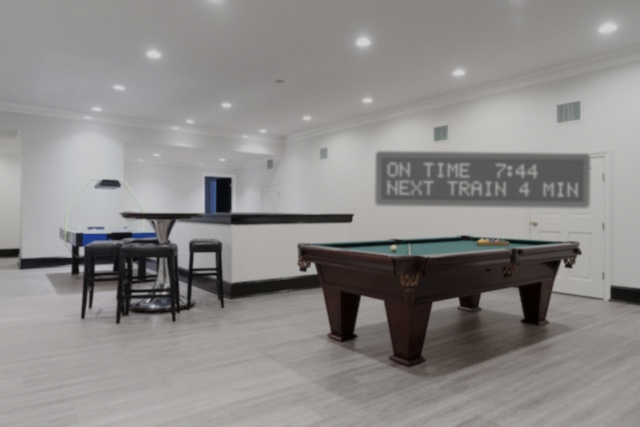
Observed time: 7.44
